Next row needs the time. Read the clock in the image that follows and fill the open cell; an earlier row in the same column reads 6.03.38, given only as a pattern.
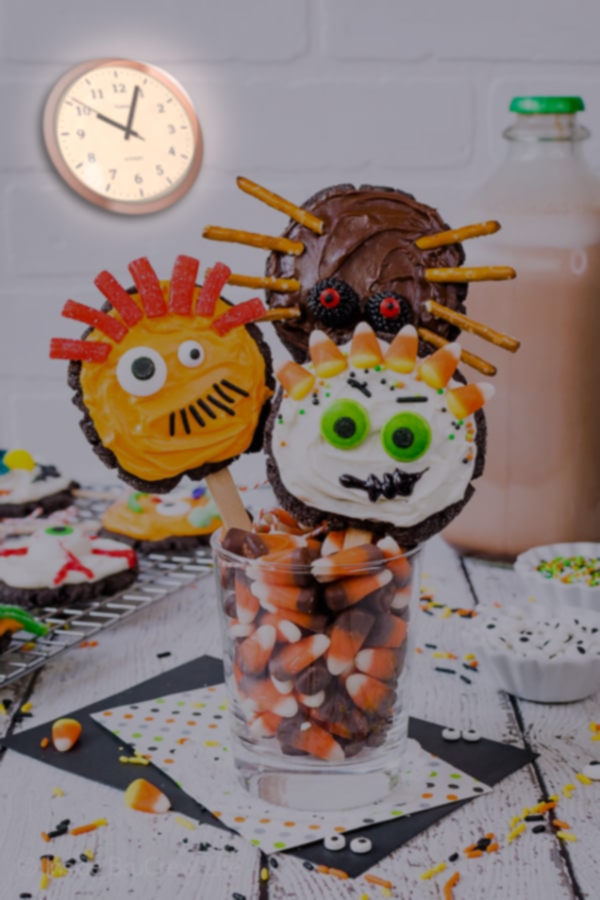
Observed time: 10.03.51
